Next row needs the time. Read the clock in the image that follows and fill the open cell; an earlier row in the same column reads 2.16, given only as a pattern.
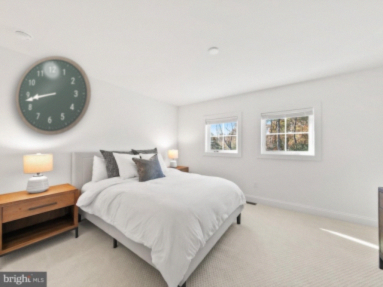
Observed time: 8.43
